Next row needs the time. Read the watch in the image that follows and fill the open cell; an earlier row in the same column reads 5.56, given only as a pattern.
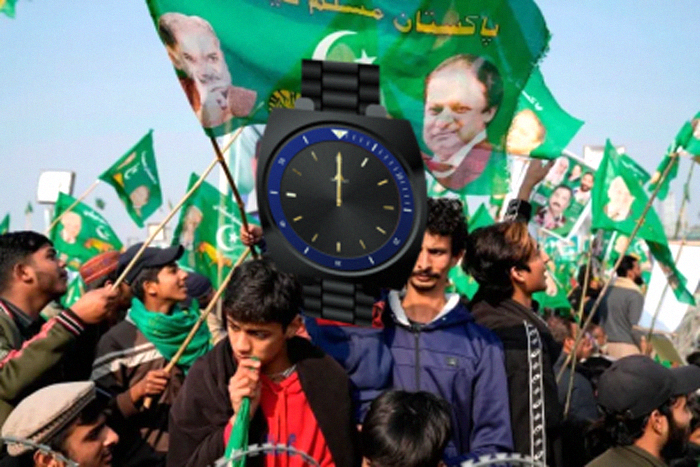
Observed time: 12.00
